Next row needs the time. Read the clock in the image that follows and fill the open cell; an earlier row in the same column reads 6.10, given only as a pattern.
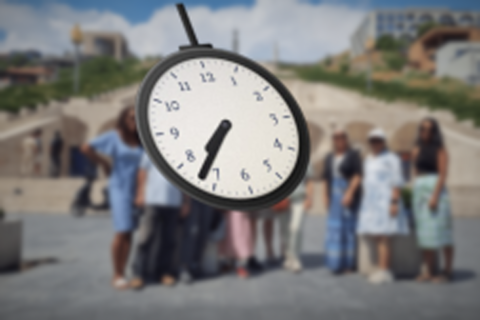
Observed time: 7.37
